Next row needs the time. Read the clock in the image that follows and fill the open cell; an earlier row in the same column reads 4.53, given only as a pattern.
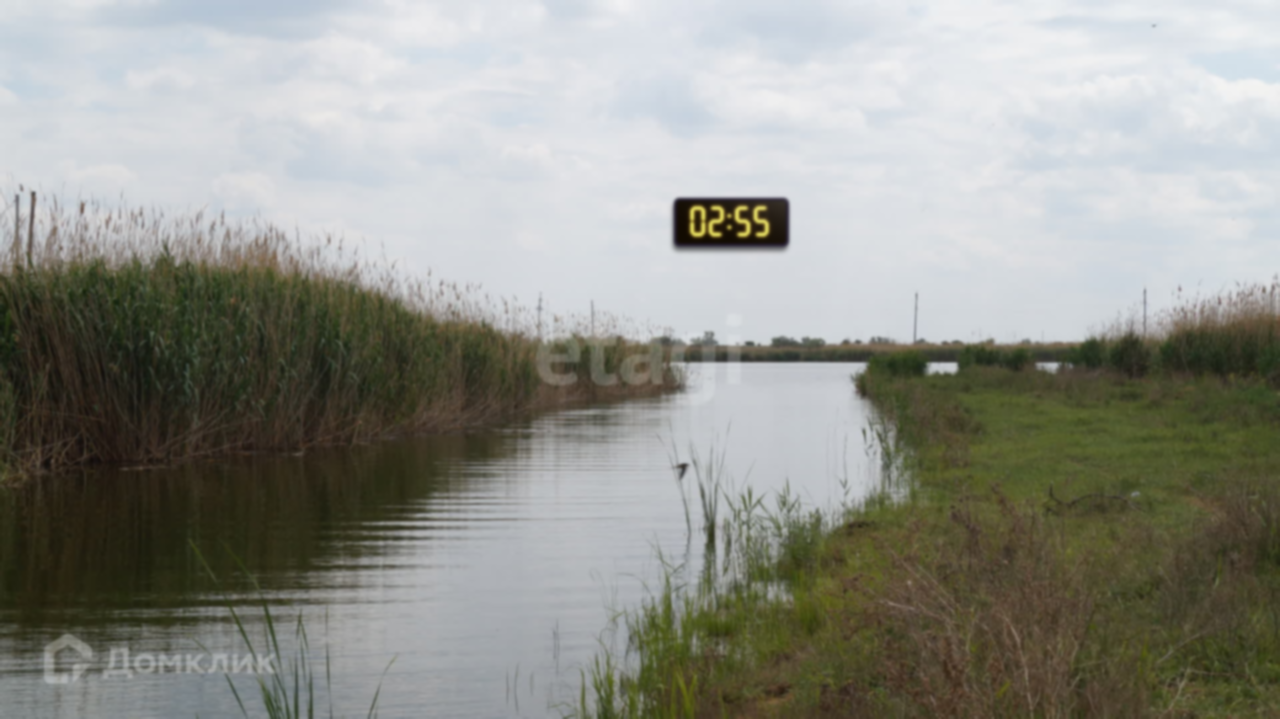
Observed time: 2.55
